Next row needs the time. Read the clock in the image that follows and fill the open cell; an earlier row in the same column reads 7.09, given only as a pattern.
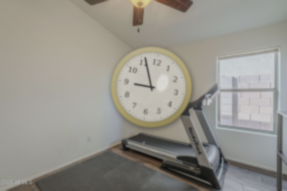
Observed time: 8.56
